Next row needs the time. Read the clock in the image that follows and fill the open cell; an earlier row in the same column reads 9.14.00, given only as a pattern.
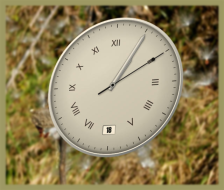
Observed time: 1.05.10
